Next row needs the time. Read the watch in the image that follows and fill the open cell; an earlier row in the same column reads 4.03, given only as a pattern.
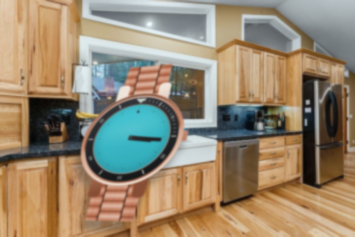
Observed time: 3.16
